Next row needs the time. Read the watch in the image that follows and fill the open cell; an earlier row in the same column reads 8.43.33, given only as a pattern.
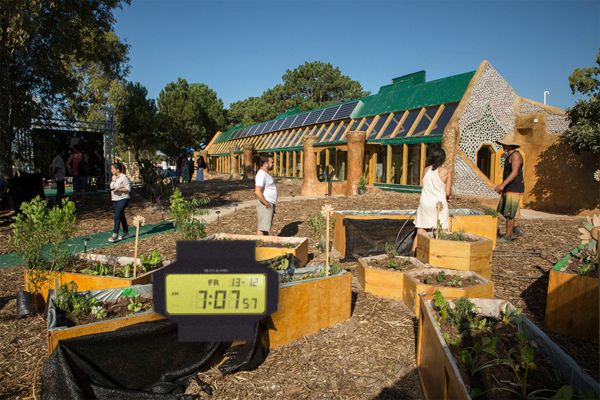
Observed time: 7.07.57
